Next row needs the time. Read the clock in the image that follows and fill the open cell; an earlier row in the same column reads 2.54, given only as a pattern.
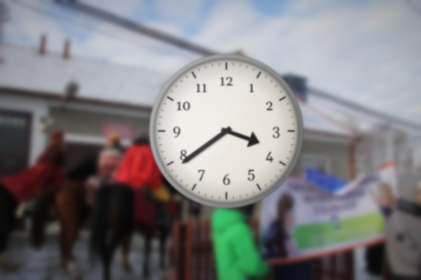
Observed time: 3.39
